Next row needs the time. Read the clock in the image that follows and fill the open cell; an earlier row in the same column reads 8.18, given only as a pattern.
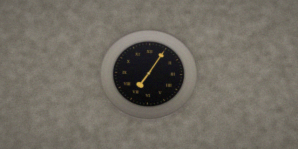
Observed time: 7.05
